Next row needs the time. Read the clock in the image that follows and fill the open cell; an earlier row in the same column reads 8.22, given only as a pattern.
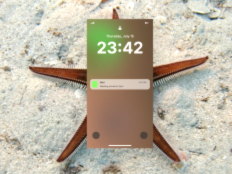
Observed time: 23.42
